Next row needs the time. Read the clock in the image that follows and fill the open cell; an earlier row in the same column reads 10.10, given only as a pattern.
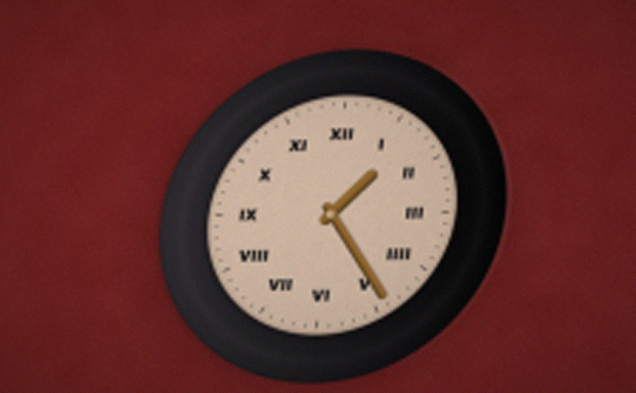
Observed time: 1.24
